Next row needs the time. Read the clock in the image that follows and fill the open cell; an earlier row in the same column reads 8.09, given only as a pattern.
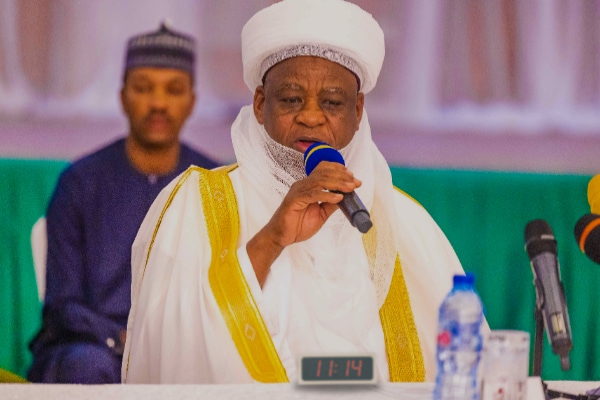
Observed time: 11.14
